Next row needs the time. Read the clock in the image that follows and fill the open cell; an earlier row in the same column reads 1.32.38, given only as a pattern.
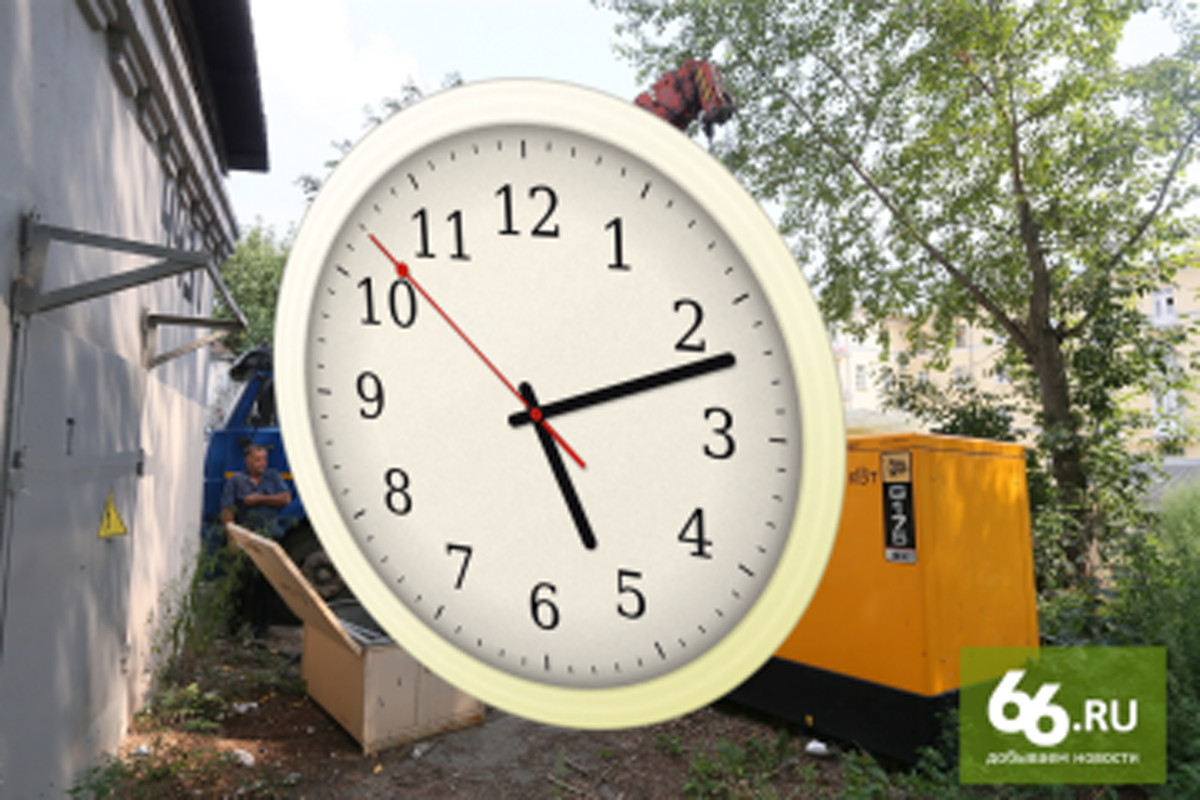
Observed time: 5.11.52
